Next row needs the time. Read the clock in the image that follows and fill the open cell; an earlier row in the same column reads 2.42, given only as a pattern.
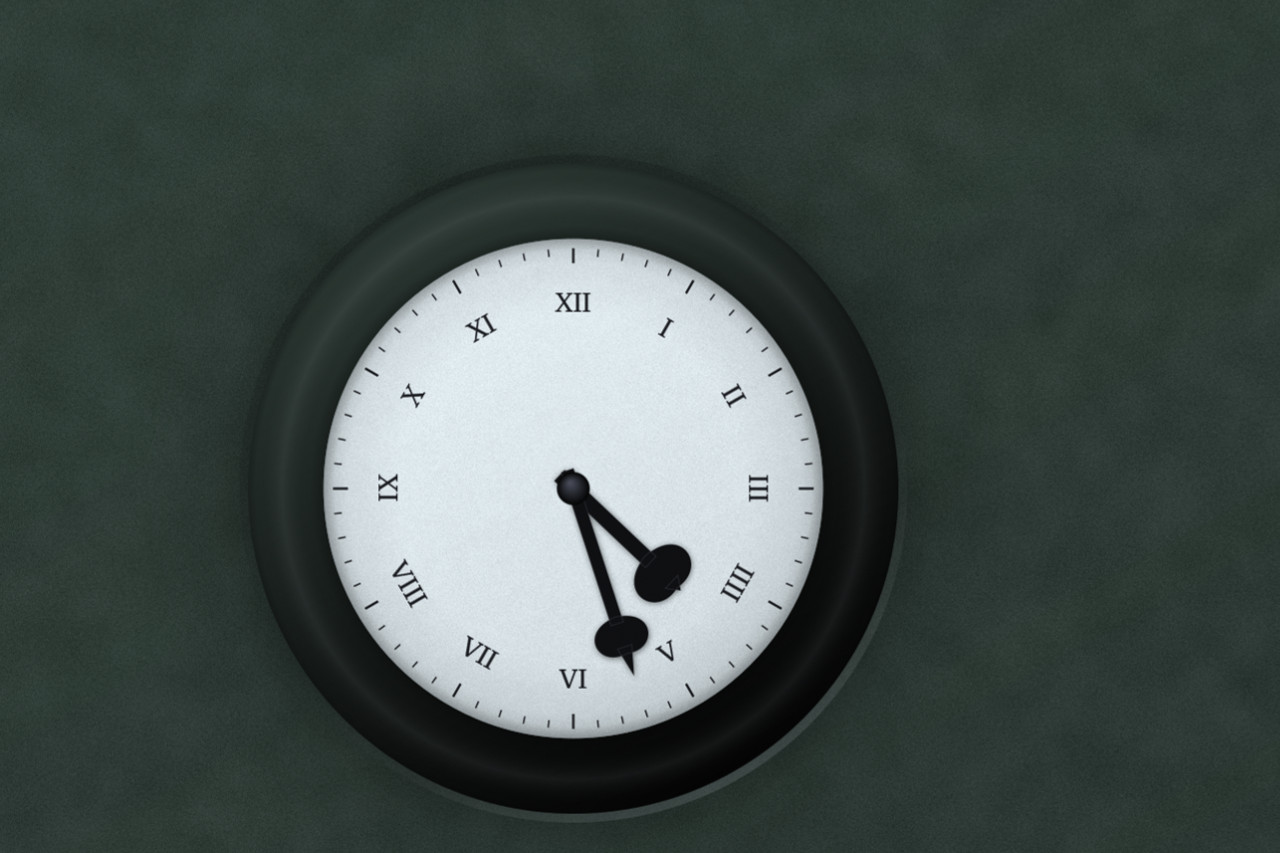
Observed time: 4.27
